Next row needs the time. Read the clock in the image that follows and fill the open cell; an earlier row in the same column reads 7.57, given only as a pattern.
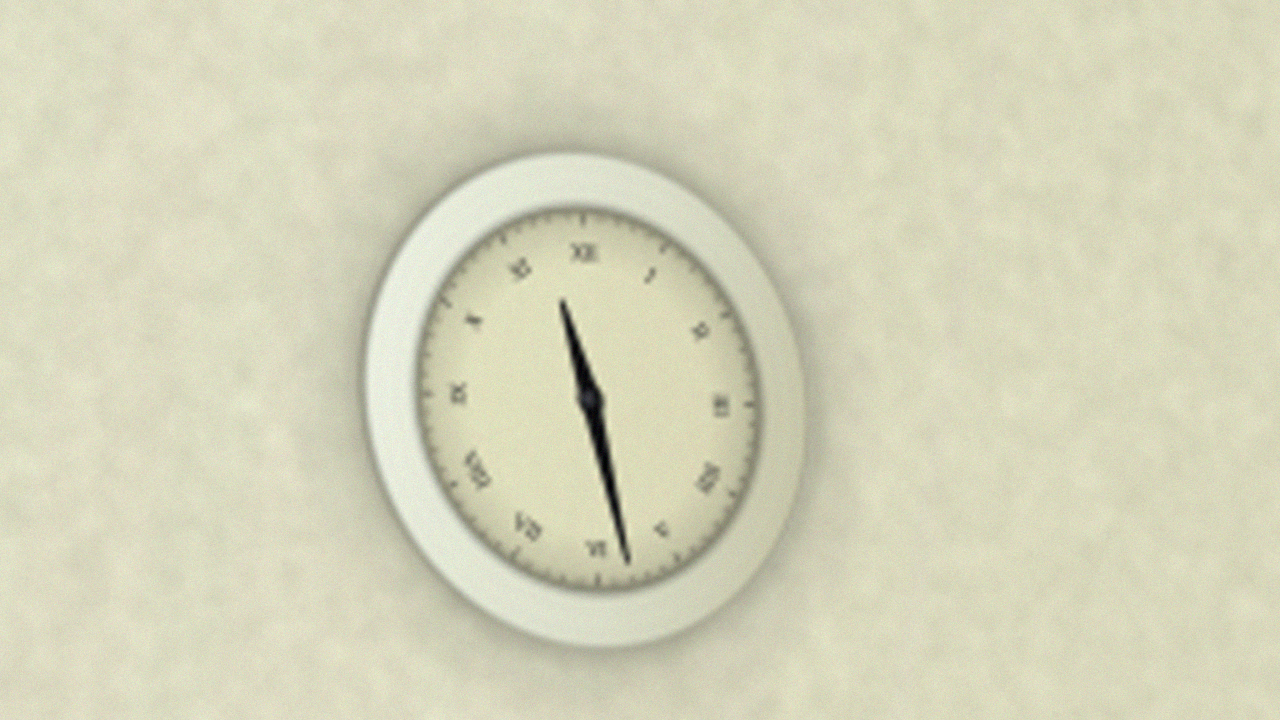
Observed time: 11.28
